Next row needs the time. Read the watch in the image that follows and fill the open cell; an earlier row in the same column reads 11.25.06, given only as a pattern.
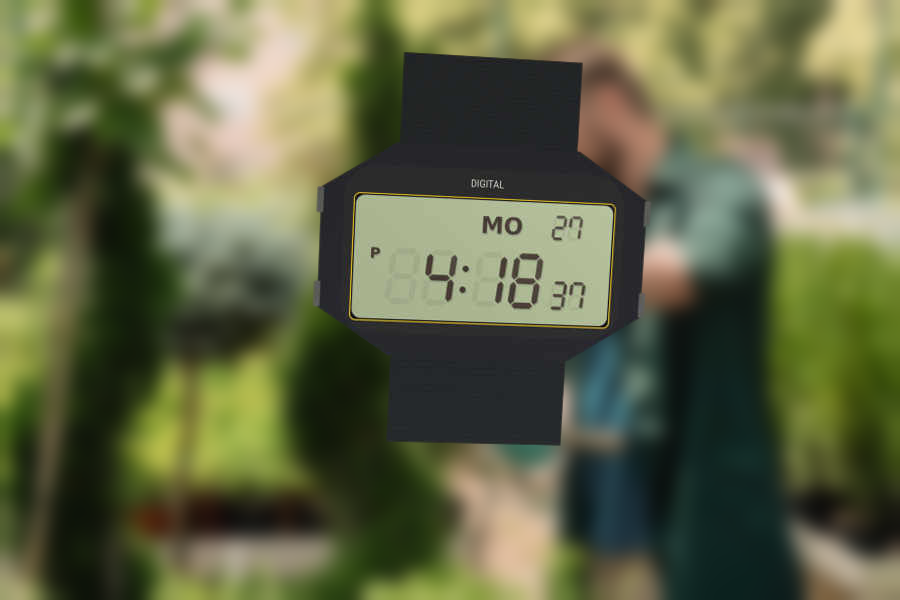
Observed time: 4.18.37
